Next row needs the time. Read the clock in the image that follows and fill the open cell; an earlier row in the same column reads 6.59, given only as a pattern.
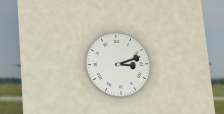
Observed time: 3.12
